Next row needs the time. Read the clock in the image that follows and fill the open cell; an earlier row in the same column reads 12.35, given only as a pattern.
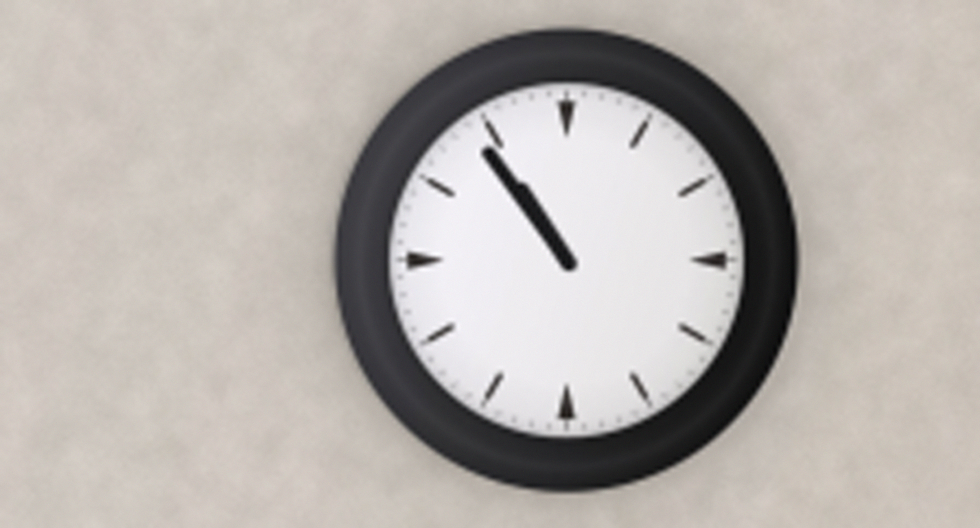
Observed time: 10.54
